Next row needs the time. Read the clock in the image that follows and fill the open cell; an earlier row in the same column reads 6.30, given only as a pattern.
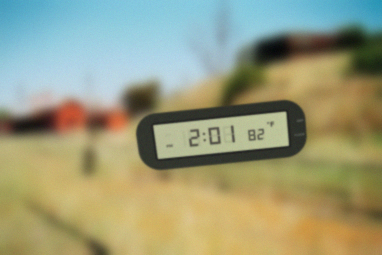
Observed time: 2.01
